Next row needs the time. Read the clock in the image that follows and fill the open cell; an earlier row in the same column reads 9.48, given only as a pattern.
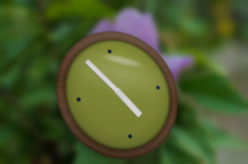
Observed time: 4.54
